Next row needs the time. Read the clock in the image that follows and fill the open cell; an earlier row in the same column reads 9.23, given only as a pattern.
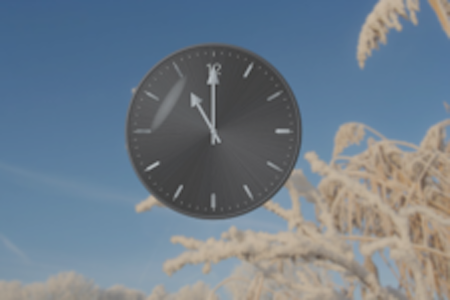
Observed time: 11.00
